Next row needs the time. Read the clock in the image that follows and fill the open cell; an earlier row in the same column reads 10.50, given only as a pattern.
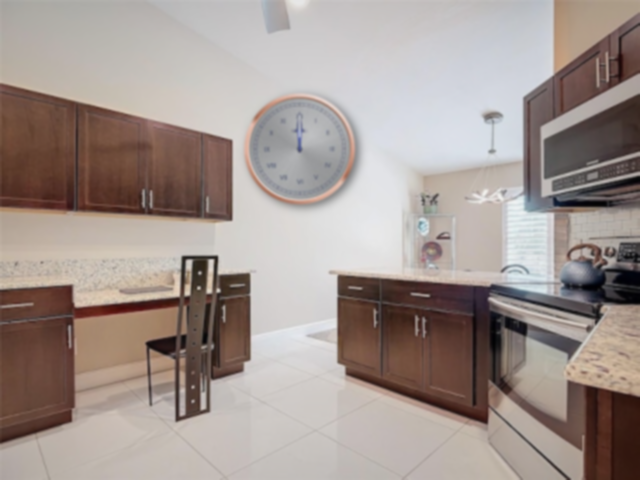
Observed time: 12.00
